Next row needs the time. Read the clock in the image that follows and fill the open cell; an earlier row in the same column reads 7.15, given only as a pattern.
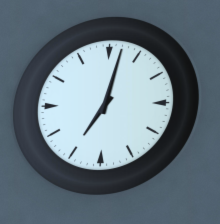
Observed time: 7.02
